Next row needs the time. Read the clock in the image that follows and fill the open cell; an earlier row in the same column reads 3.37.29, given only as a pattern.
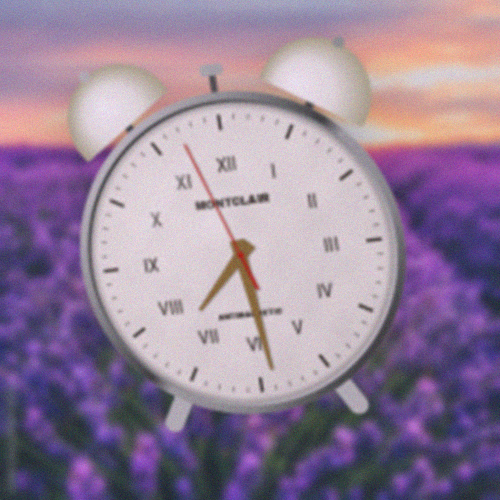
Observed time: 7.28.57
